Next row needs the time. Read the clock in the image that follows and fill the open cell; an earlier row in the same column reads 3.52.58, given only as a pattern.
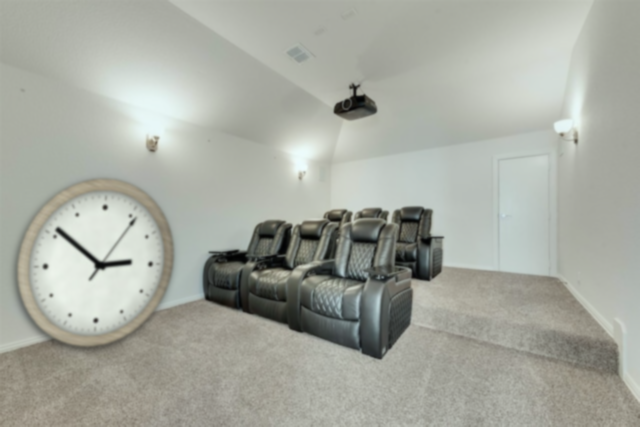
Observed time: 2.51.06
